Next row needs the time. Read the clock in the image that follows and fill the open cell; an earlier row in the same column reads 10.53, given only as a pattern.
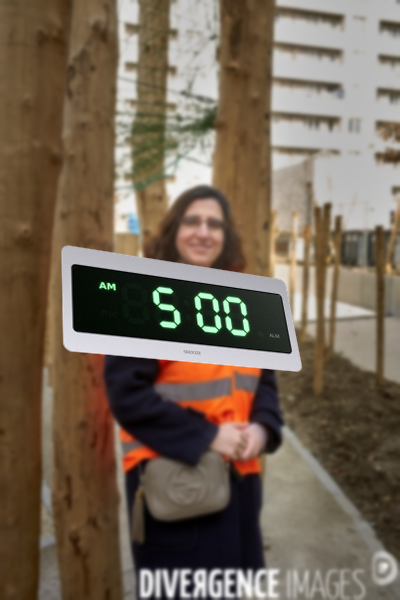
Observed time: 5.00
